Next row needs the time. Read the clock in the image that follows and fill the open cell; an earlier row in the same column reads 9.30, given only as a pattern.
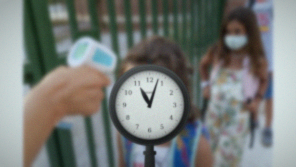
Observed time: 11.03
